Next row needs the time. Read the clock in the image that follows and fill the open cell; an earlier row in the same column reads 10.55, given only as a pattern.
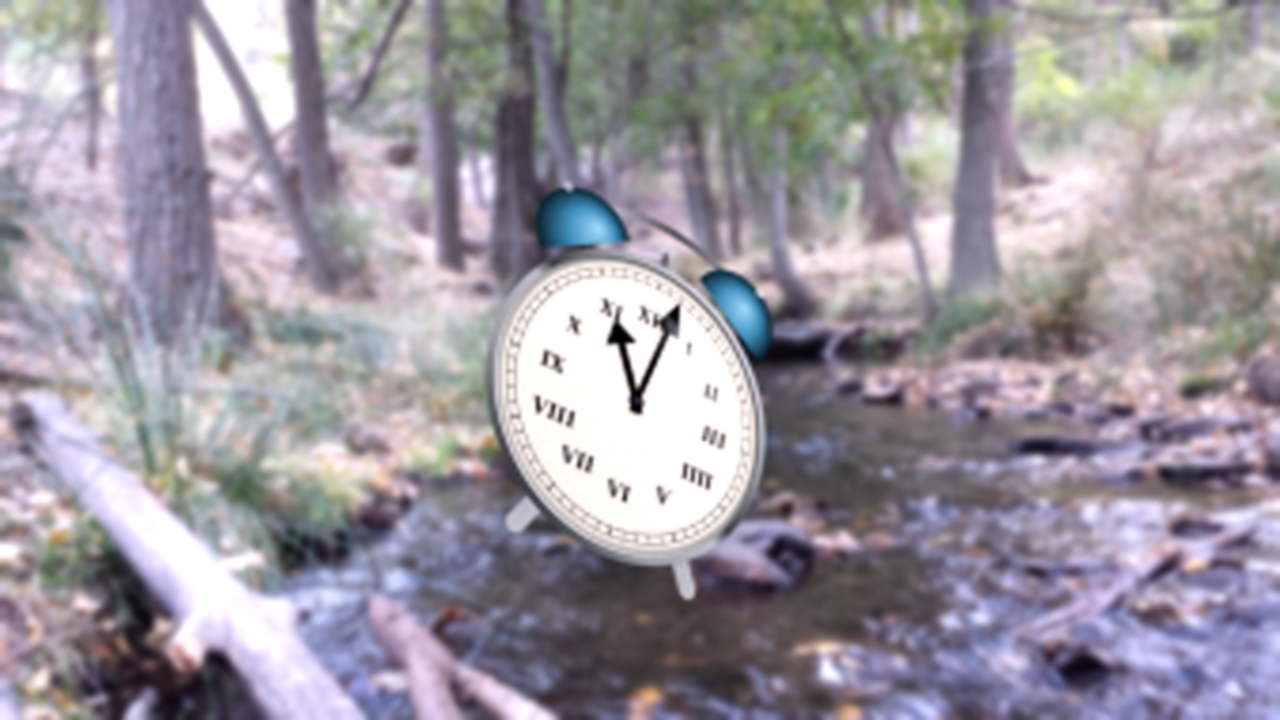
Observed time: 11.02
